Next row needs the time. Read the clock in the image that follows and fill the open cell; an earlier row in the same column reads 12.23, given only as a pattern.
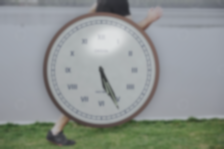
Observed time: 5.26
